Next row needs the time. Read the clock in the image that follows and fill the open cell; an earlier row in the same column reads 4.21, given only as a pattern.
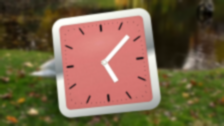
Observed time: 5.08
